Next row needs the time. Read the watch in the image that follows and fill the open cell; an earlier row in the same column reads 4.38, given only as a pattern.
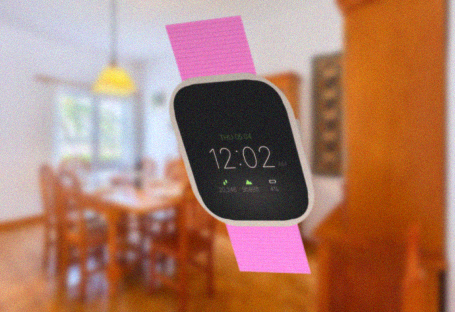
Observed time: 12.02
